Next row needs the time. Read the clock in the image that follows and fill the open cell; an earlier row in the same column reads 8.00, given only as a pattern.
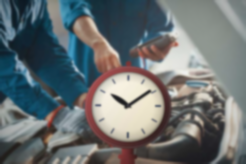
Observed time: 10.09
